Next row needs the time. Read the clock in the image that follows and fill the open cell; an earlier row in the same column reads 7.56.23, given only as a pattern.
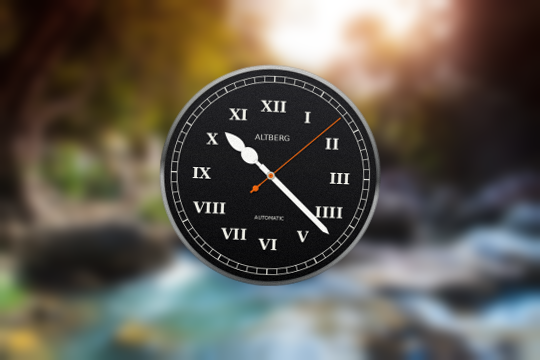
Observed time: 10.22.08
